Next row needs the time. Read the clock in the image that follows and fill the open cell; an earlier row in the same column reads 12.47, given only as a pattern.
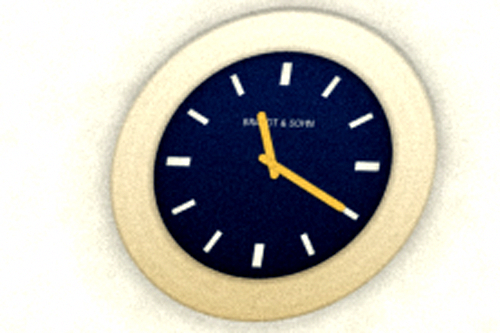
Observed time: 11.20
